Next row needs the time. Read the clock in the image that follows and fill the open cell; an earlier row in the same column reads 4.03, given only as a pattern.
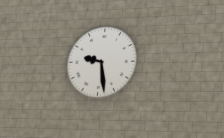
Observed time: 9.28
